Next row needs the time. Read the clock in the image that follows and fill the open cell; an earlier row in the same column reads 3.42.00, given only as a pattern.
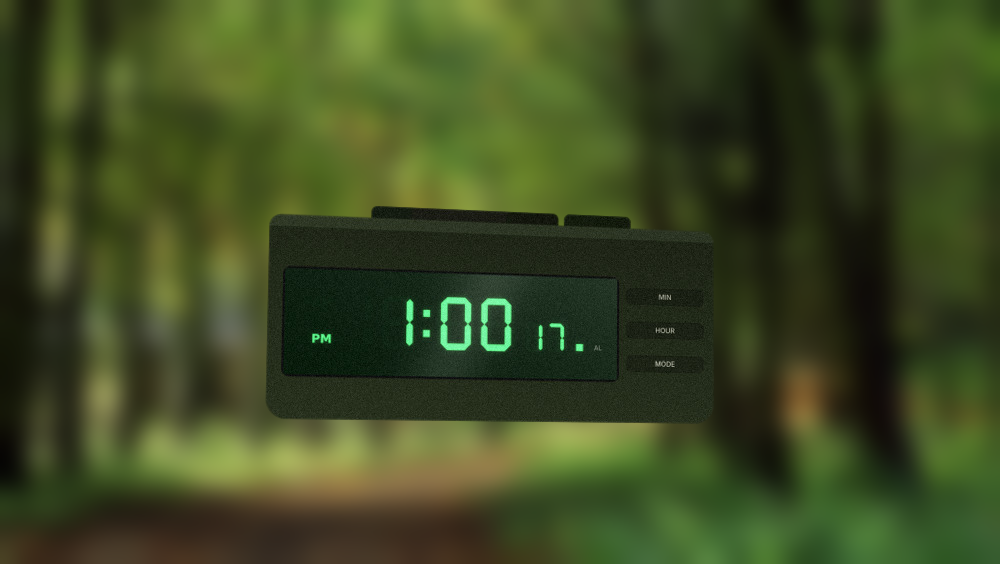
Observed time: 1.00.17
